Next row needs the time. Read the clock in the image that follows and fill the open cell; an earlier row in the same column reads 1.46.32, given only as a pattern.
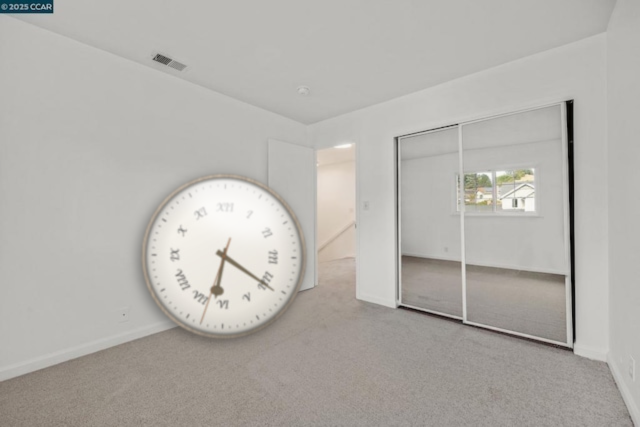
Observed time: 6.20.33
